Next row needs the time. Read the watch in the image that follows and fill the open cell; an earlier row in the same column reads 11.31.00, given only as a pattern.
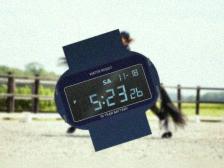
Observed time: 5.23.26
